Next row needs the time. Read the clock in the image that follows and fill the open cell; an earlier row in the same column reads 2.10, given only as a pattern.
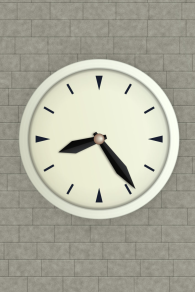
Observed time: 8.24
